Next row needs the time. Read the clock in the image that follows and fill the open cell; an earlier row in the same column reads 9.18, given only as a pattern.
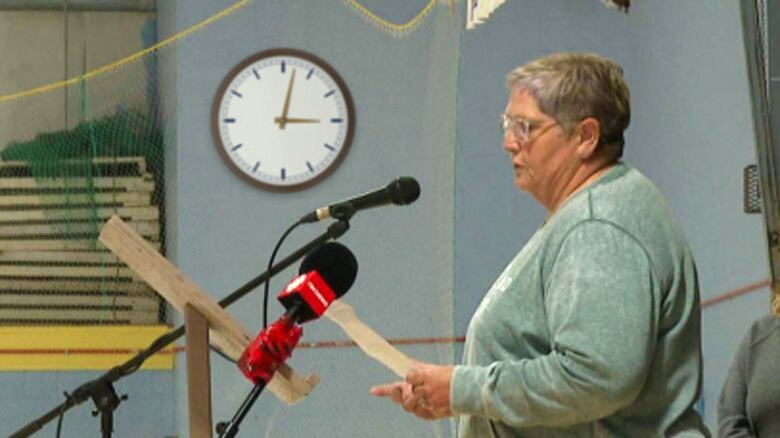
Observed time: 3.02
